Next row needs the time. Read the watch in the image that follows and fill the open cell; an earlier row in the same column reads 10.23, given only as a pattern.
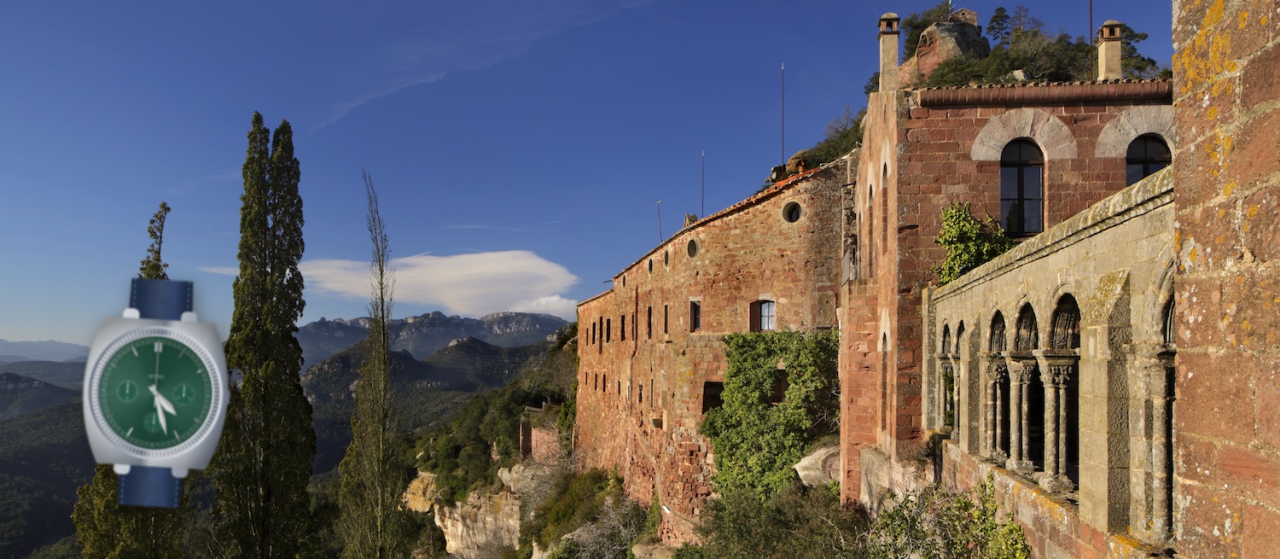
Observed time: 4.27
